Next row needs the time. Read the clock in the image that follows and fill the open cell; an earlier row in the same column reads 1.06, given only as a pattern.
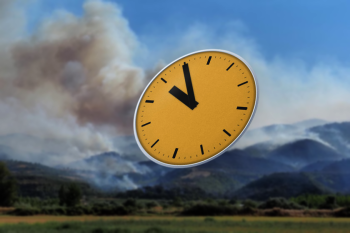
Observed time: 9.55
